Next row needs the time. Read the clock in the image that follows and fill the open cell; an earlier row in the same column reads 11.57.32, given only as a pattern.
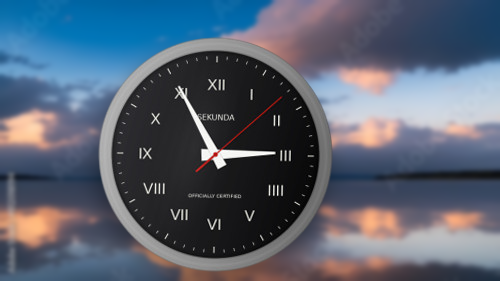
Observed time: 2.55.08
